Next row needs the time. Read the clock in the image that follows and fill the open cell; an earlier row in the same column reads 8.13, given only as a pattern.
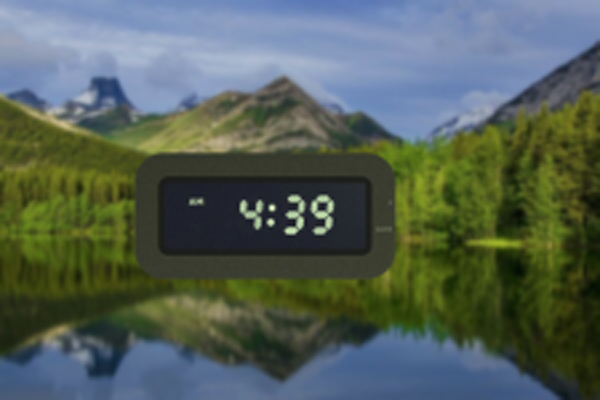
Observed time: 4.39
